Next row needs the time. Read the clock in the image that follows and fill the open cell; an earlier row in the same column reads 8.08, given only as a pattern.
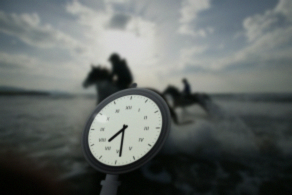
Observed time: 7.29
